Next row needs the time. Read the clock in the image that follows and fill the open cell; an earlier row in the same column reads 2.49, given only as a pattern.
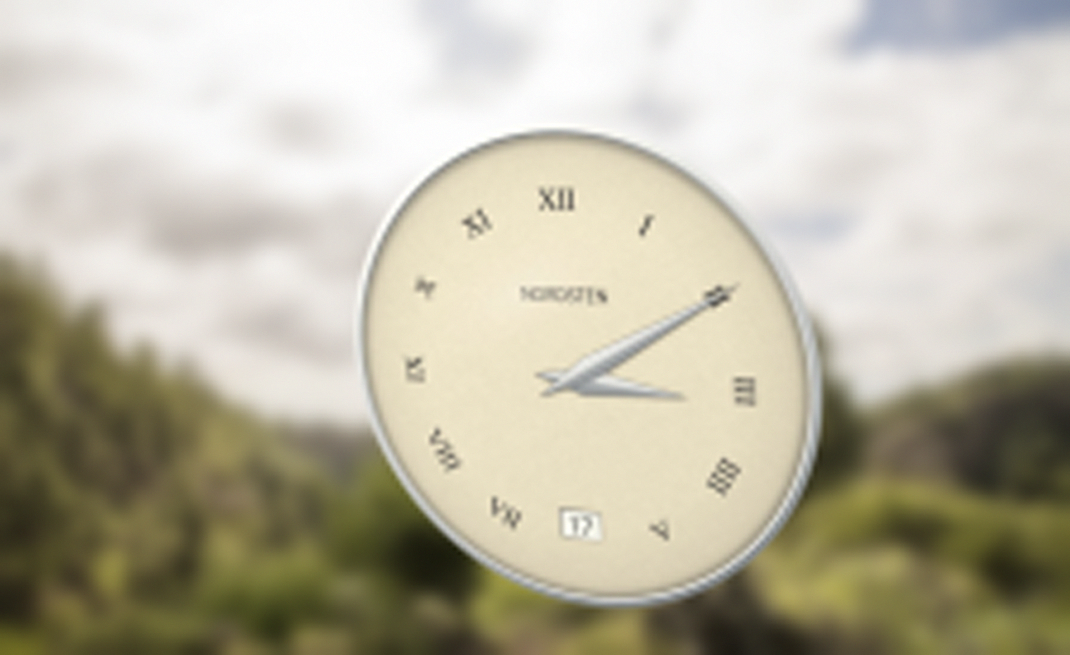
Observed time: 3.10
